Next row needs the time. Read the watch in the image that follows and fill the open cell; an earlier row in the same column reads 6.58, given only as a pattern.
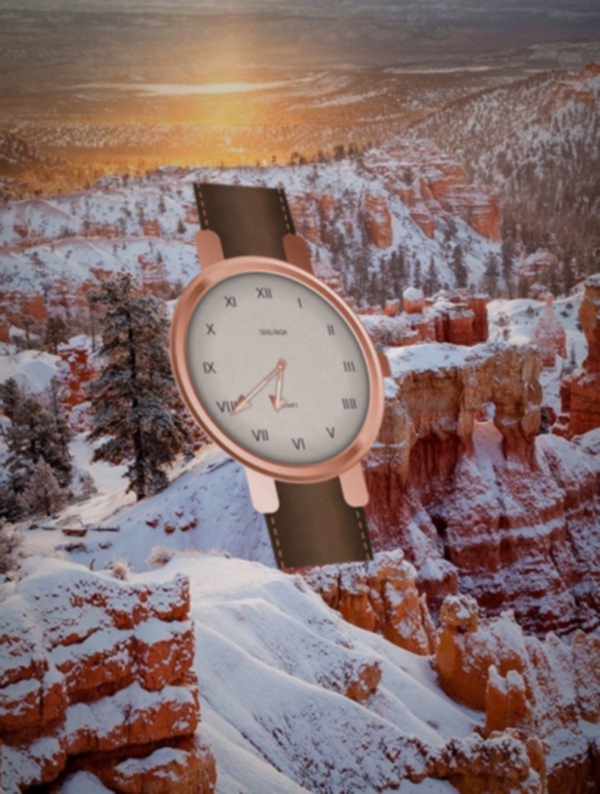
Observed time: 6.39
